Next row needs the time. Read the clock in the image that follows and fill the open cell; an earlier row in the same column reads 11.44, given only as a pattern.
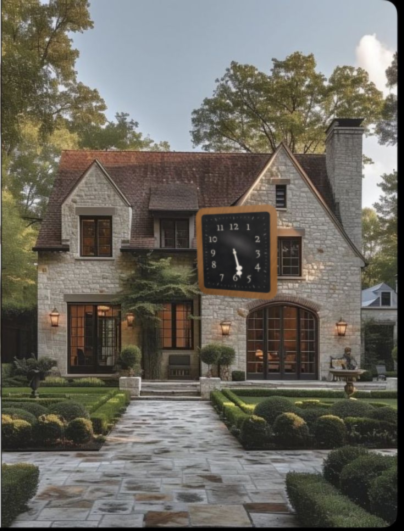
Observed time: 5.28
